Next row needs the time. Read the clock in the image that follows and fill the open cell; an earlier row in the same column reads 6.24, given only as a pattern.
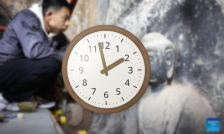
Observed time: 1.58
